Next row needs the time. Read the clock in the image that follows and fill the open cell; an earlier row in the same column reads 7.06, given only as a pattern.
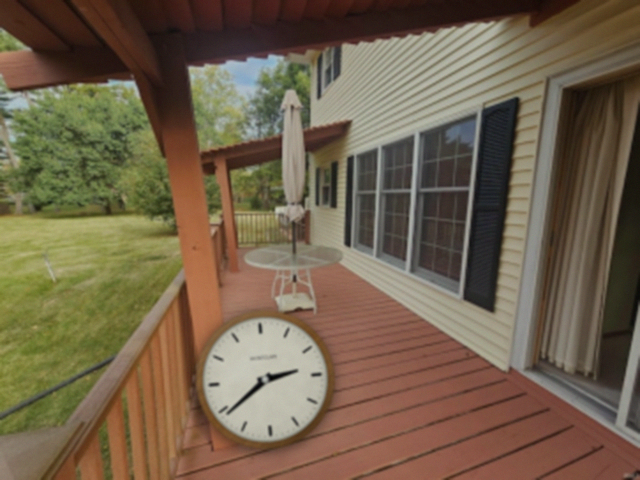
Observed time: 2.39
